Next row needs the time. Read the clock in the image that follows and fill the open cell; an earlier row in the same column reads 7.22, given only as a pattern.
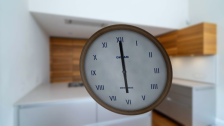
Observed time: 6.00
